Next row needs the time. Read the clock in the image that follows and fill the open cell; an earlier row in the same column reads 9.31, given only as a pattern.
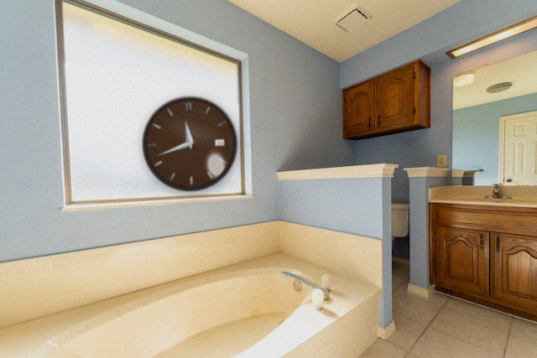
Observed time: 11.42
